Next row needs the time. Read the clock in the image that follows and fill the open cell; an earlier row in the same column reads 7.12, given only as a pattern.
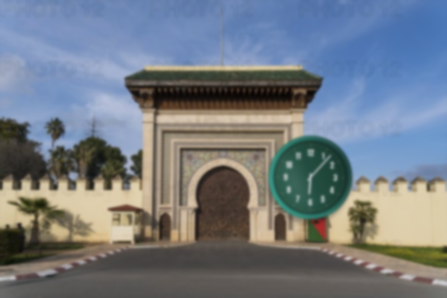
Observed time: 6.07
